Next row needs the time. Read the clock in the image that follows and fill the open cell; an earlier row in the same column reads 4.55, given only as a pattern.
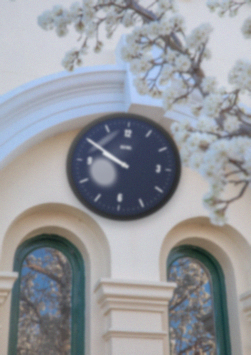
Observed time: 9.50
